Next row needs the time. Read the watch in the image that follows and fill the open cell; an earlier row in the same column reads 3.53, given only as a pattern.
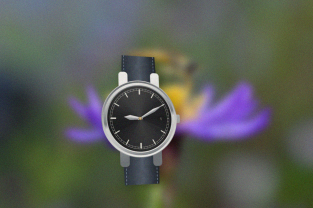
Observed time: 9.10
